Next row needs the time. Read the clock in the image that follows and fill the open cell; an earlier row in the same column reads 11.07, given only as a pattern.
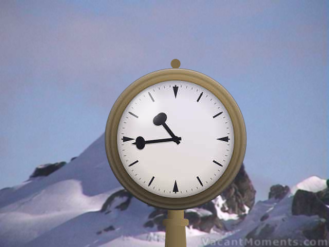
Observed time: 10.44
